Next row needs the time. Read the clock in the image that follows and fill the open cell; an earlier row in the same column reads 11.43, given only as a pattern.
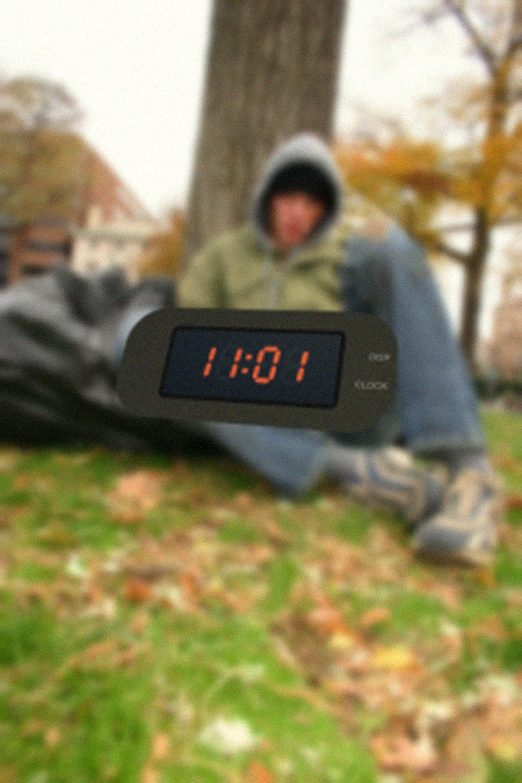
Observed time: 11.01
